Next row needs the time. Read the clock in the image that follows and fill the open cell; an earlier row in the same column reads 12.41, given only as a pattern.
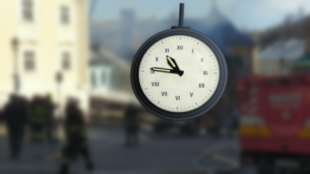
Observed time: 10.46
